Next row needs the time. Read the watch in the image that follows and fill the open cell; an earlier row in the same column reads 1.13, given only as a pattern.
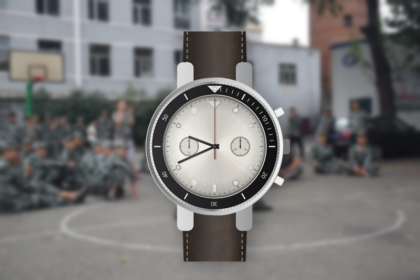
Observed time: 9.41
